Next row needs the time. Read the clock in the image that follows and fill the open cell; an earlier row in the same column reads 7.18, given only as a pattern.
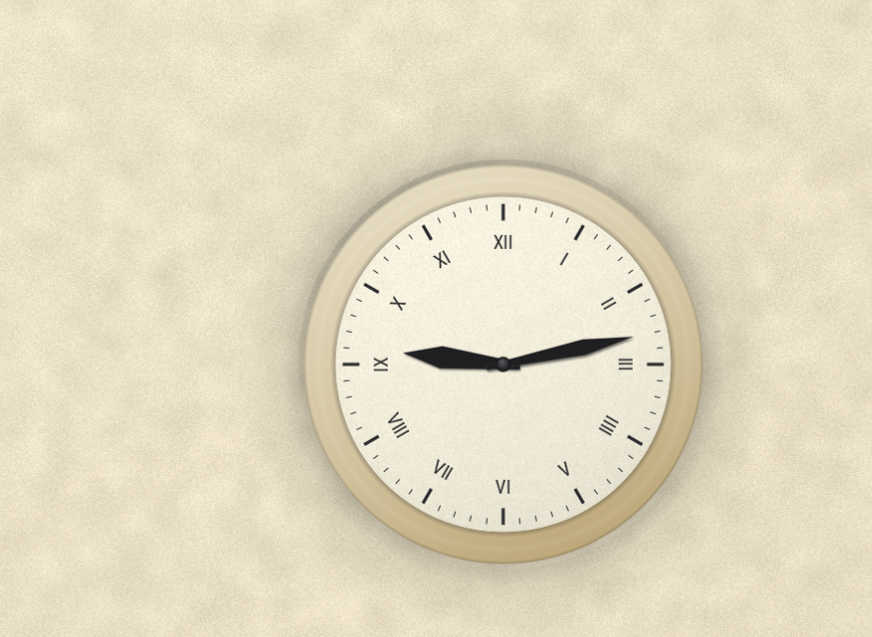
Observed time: 9.13
